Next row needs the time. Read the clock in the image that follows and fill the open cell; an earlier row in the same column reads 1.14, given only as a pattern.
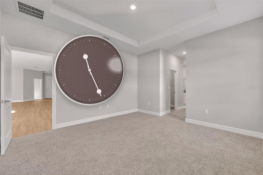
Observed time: 11.26
